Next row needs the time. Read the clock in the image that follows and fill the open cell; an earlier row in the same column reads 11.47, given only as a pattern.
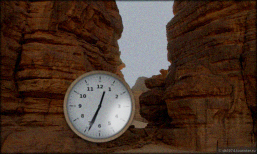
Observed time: 12.34
